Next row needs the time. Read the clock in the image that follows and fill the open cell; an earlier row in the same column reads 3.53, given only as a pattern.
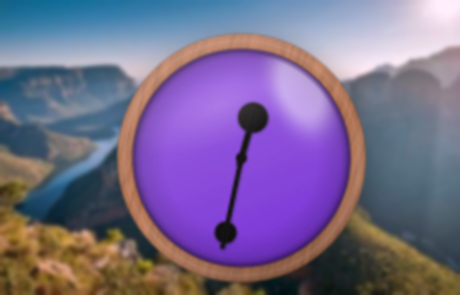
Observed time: 12.32
